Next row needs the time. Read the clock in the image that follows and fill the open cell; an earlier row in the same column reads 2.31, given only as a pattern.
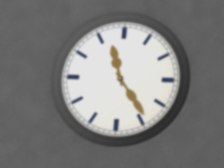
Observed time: 11.24
